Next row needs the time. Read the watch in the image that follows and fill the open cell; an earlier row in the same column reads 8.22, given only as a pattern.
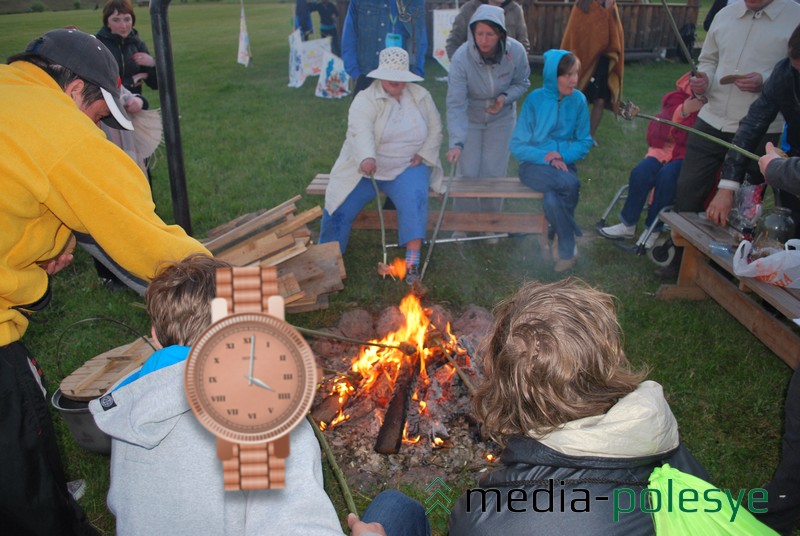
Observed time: 4.01
